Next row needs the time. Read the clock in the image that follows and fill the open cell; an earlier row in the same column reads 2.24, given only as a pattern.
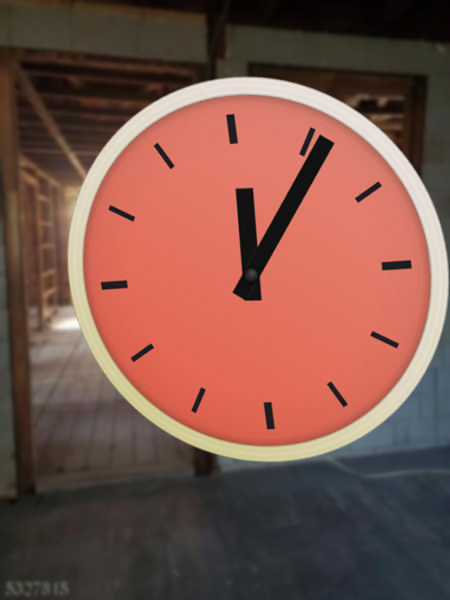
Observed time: 12.06
